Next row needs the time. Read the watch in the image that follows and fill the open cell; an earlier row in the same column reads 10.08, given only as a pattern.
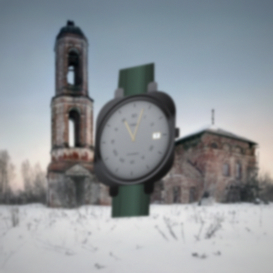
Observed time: 11.03
